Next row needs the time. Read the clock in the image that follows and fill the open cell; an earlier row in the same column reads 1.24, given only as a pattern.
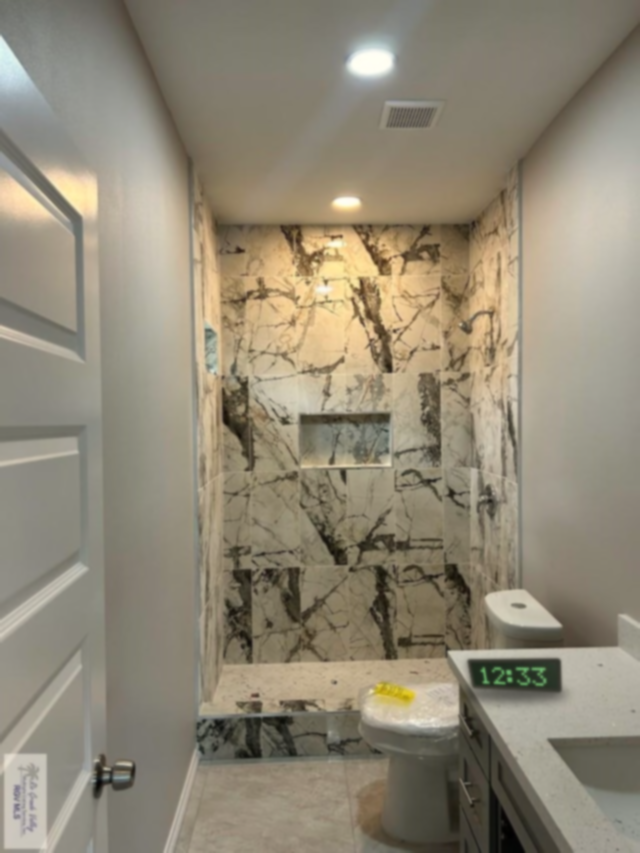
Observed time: 12.33
